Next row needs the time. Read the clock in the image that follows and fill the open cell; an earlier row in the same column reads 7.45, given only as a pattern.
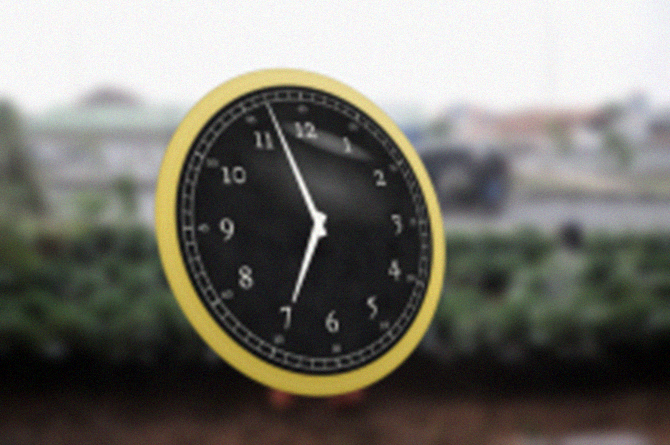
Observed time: 6.57
